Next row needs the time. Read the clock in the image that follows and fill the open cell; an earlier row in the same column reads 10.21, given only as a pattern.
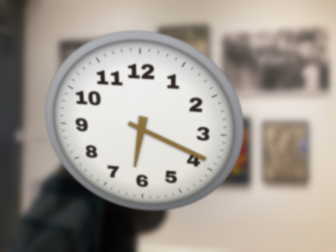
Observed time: 6.19
